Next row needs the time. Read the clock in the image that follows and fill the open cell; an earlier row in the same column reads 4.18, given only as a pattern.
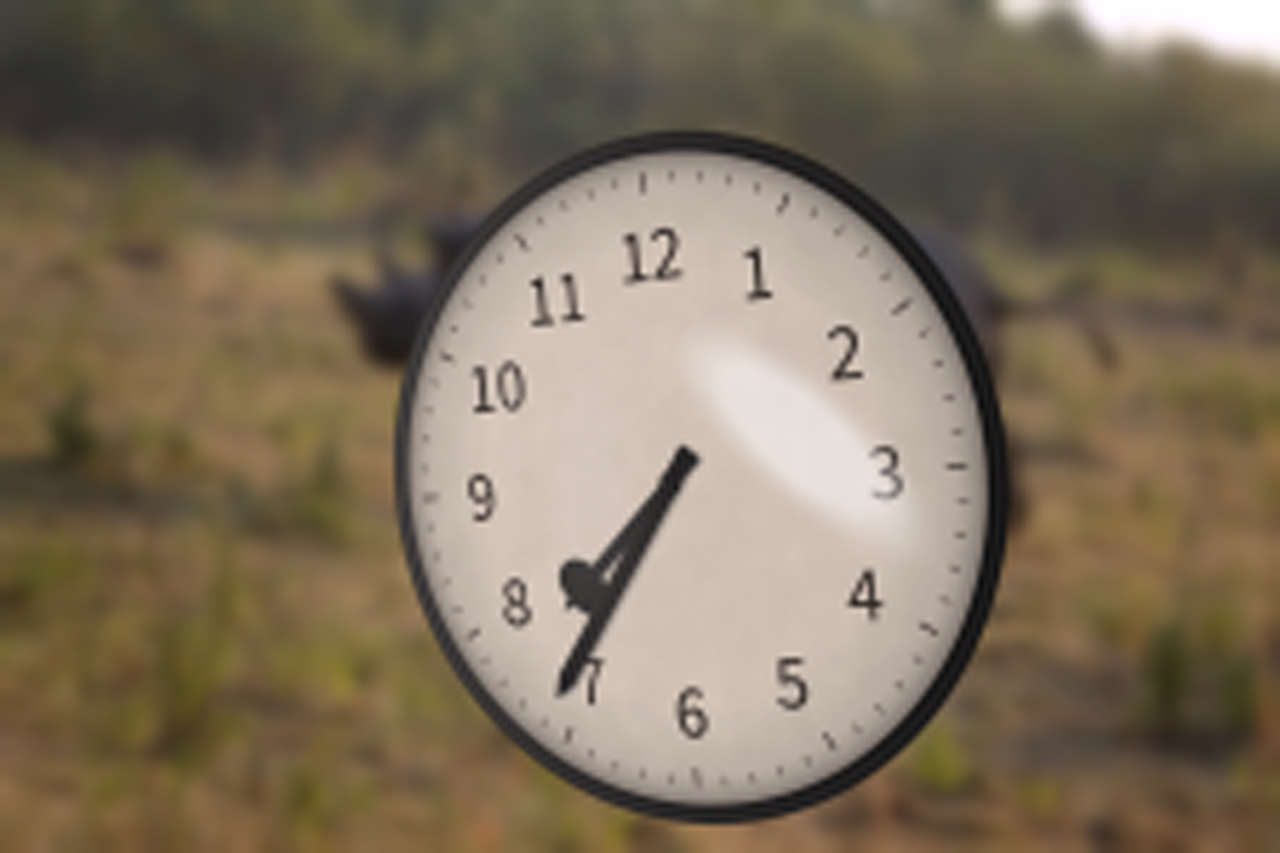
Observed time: 7.36
